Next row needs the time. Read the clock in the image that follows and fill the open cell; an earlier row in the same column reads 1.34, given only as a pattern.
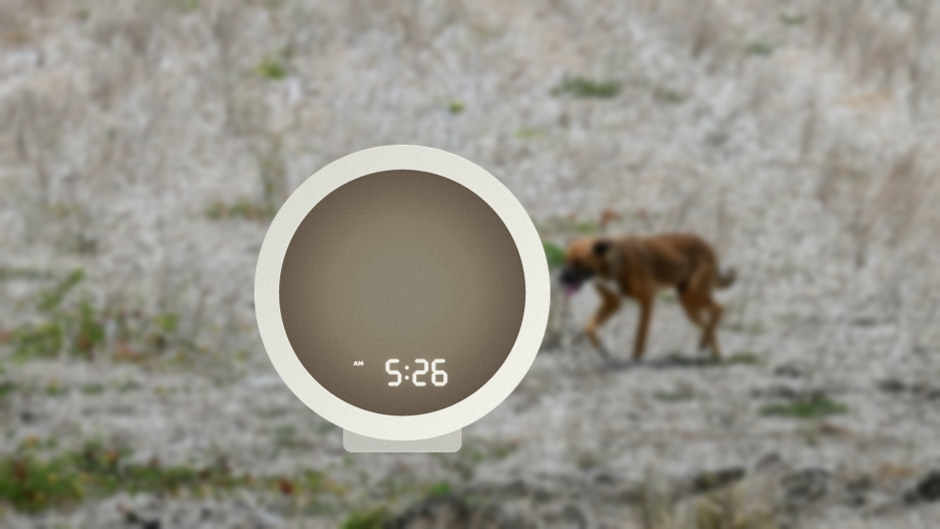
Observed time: 5.26
